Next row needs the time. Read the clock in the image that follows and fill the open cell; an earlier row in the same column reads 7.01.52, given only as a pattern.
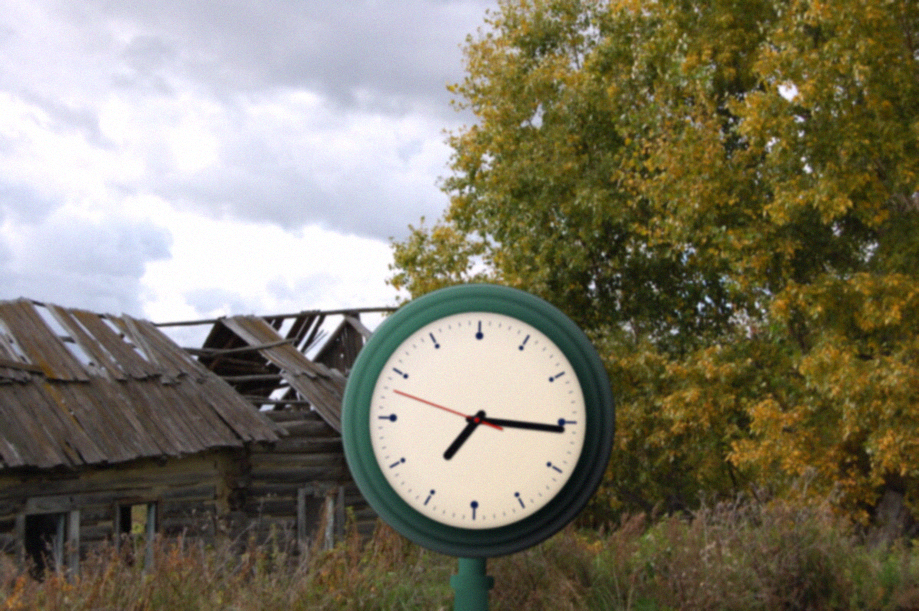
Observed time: 7.15.48
